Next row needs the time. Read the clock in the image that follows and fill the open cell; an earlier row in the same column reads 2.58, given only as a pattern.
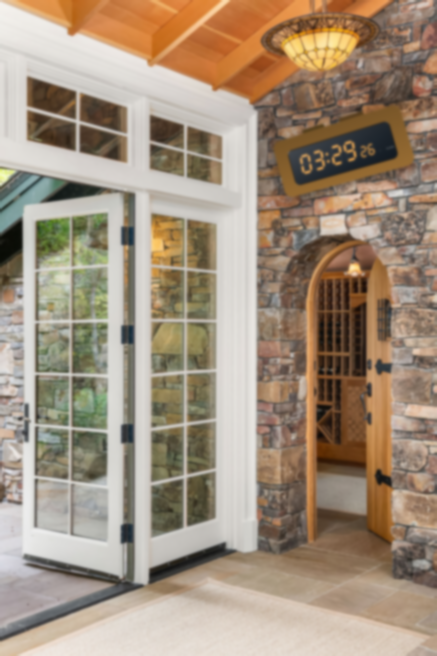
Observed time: 3.29
